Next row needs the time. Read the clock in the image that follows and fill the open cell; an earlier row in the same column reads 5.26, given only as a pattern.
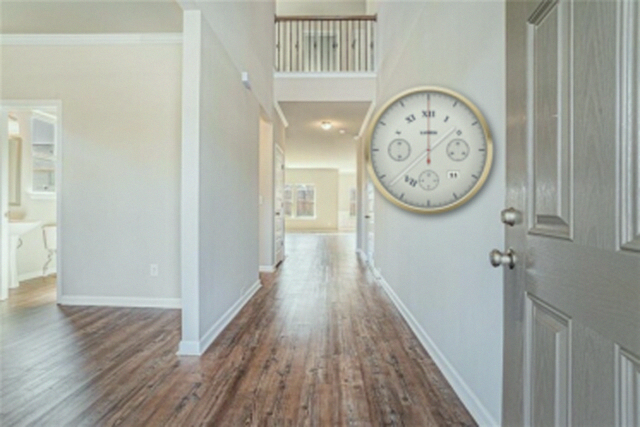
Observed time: 1.38
